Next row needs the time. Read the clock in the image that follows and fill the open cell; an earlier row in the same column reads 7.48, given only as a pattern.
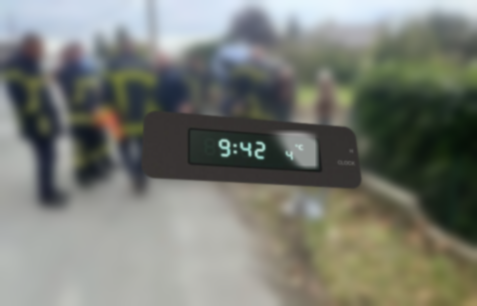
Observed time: 9.42
